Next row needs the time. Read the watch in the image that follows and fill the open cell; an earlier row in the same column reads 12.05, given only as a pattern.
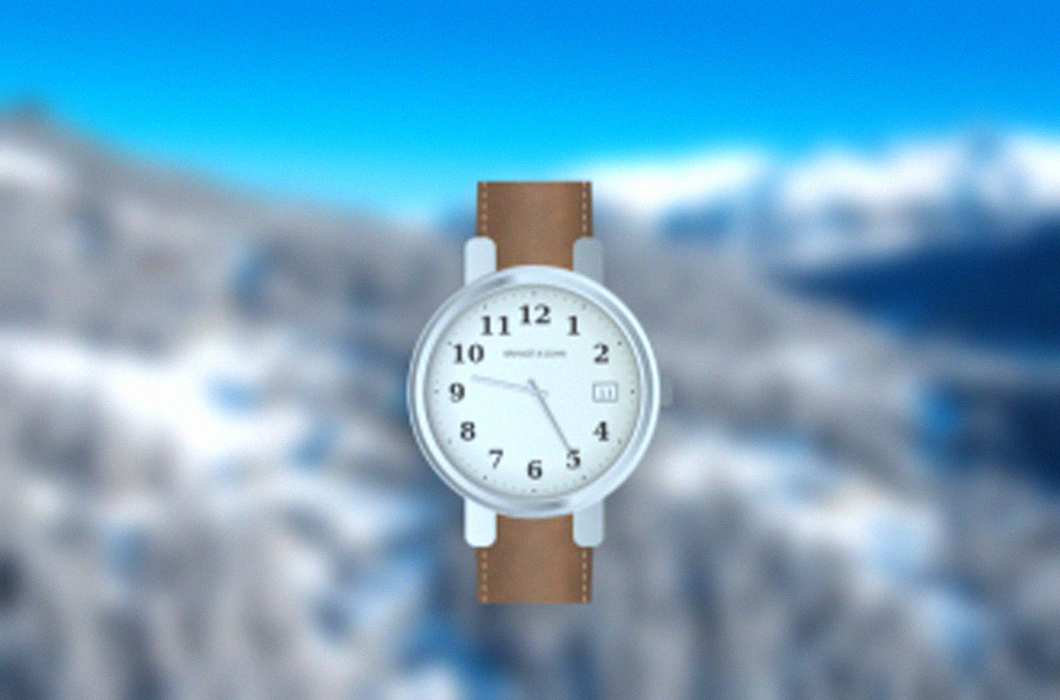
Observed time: 9.25
